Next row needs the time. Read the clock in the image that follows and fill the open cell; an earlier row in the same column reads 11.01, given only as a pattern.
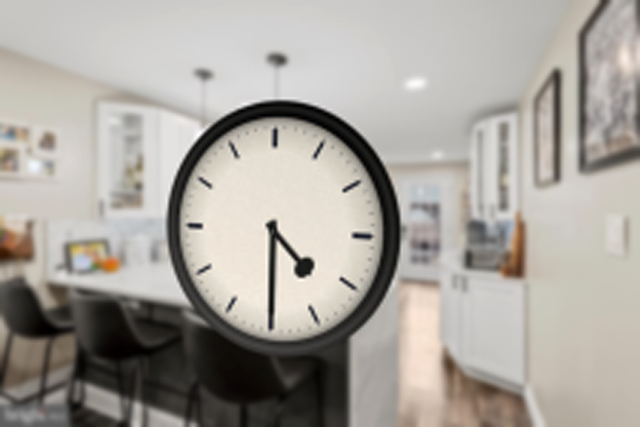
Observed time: 4.30
